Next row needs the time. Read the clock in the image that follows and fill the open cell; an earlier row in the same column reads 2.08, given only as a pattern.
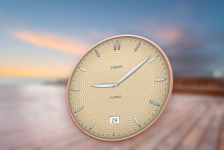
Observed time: 9.09
